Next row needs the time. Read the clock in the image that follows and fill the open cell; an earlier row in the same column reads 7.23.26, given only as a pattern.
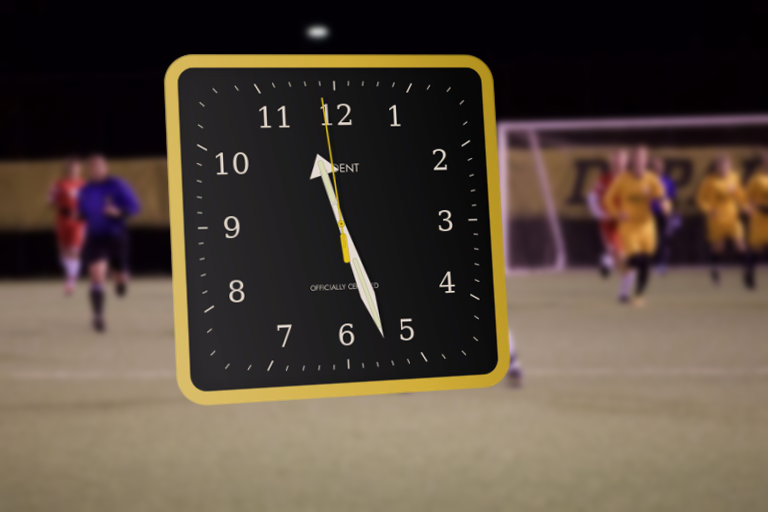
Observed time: 11.26.59
